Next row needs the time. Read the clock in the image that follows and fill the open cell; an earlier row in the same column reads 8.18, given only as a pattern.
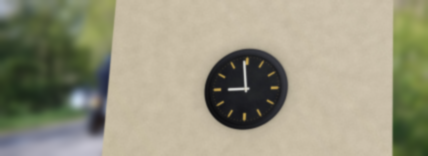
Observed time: 8.59
